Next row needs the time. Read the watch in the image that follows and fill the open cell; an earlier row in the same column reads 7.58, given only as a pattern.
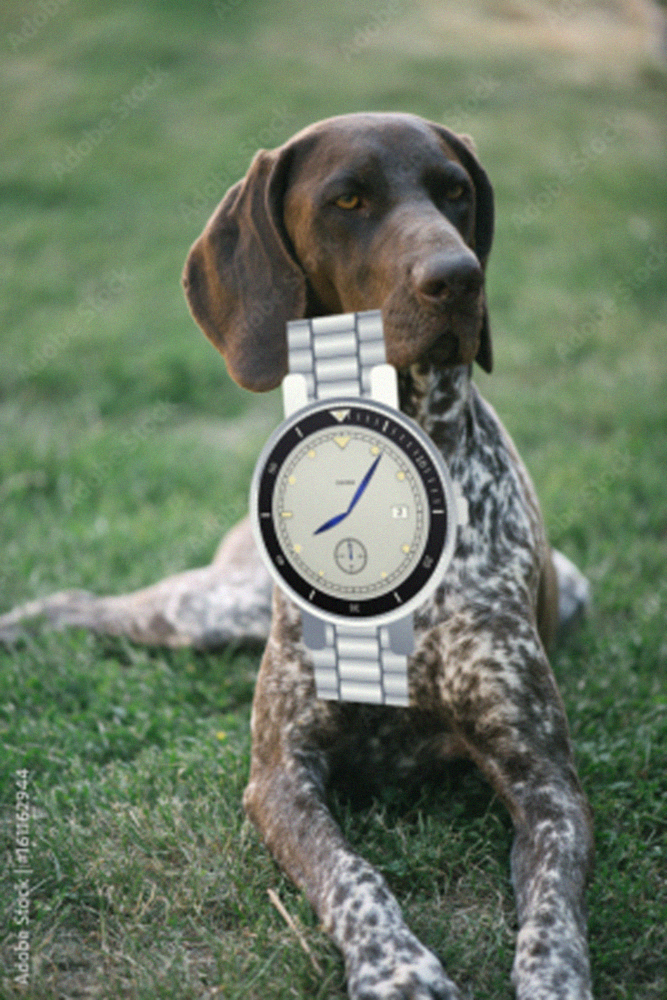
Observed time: 8.06
